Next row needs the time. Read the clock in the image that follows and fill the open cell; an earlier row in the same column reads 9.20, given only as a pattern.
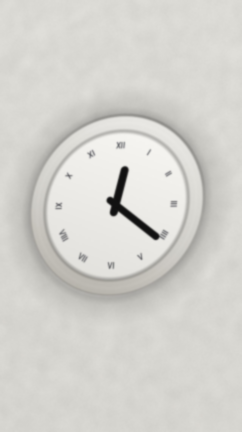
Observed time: 12.21
